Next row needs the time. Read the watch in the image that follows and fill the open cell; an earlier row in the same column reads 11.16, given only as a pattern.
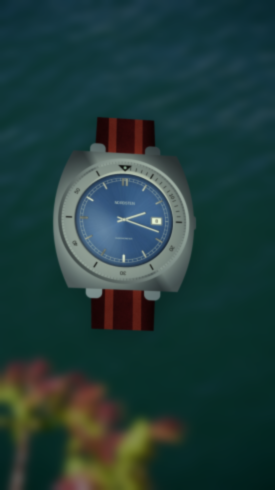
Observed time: 2.18
